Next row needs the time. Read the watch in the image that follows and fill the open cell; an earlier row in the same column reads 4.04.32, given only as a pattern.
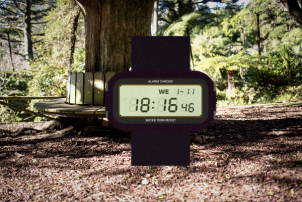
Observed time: 18.16.46
